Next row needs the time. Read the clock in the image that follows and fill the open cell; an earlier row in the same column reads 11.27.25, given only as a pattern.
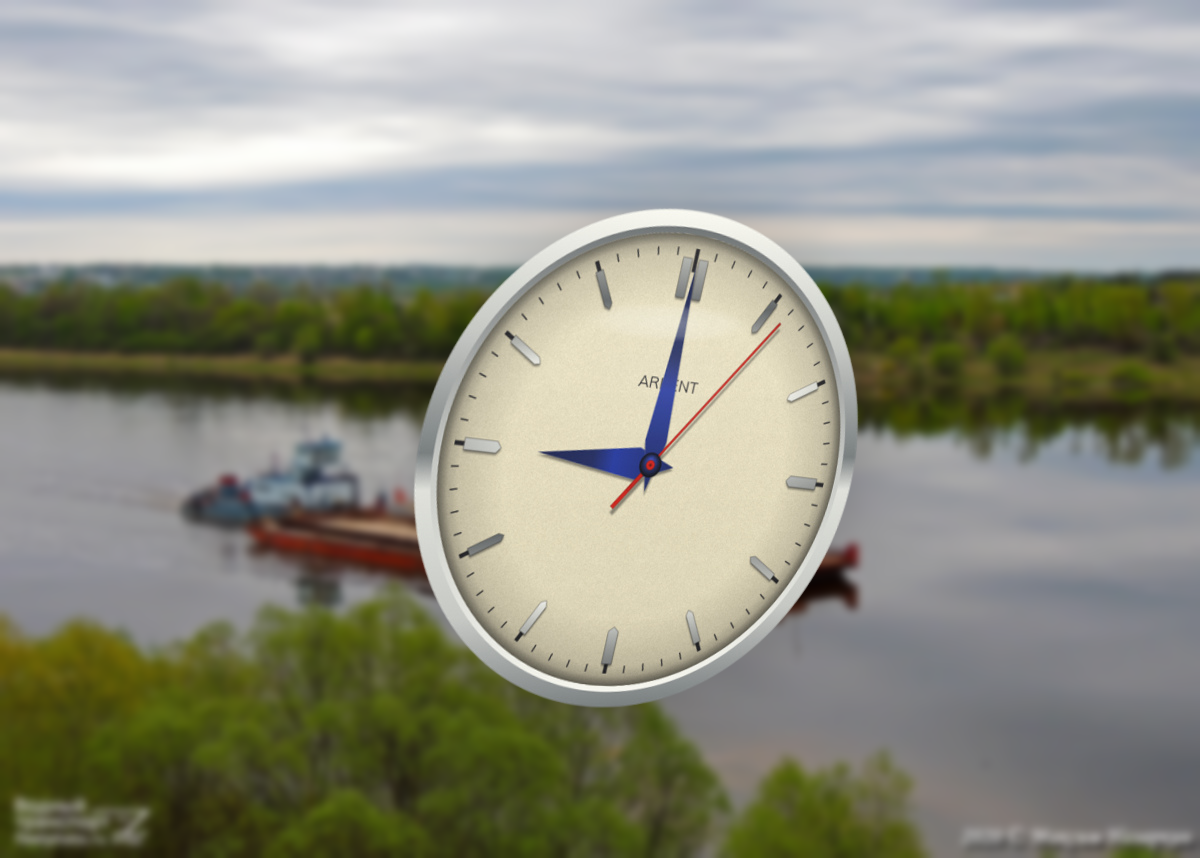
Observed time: 9.00.06
